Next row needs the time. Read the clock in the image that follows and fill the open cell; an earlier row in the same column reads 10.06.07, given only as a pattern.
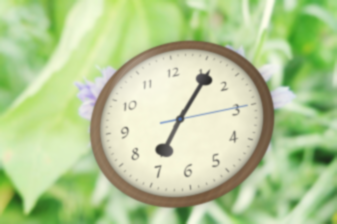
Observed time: 7.06.15
